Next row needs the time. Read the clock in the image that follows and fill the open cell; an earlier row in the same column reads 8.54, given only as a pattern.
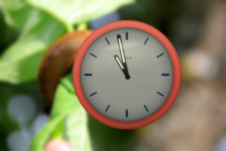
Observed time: 10.58
